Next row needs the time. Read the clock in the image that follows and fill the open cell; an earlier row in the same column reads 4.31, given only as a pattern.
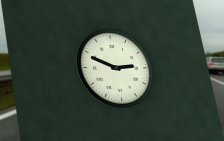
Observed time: 2.49
